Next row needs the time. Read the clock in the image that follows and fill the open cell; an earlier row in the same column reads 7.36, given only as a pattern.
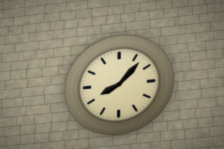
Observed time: 8.07
